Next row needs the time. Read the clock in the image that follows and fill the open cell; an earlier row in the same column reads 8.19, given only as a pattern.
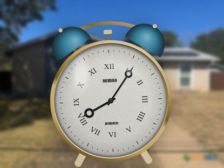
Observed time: 8.06
